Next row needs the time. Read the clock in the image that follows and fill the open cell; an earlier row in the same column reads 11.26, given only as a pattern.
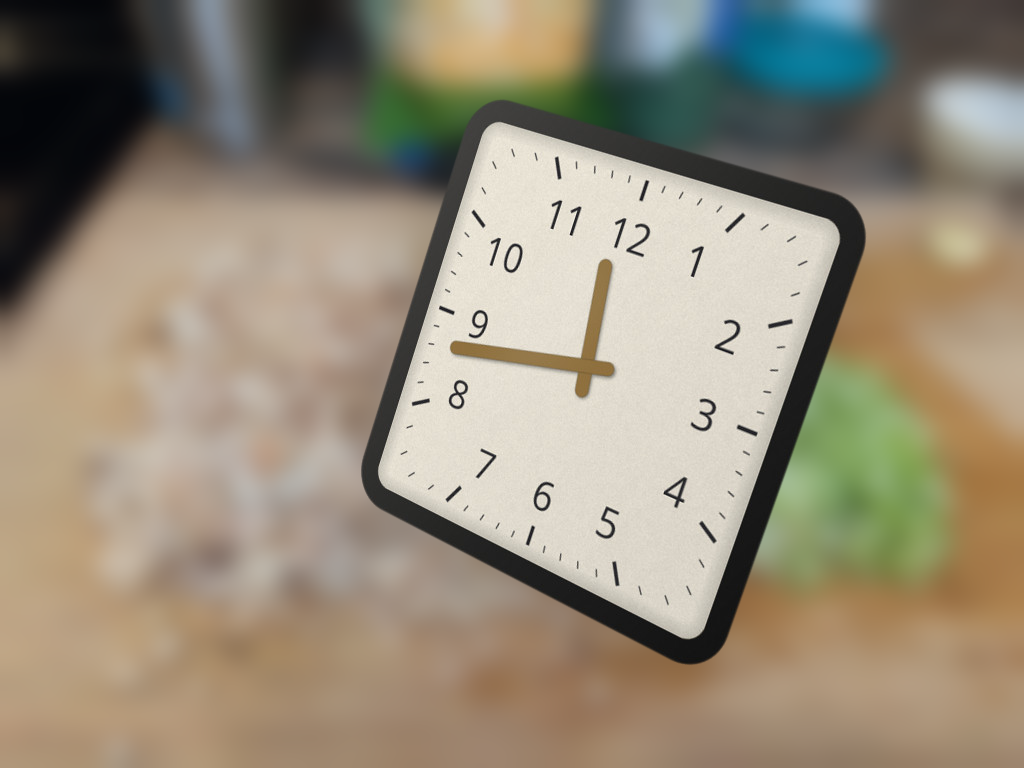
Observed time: 11.43
